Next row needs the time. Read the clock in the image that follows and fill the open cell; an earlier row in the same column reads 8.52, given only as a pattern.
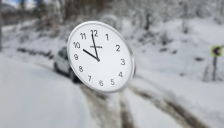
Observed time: 9.59
